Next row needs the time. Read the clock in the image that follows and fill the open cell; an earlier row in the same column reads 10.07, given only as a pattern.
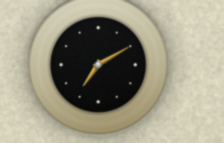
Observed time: 7.10
